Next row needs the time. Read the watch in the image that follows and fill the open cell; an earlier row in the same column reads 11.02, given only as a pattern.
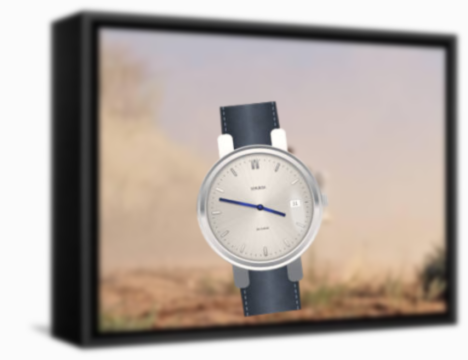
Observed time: 3.48
